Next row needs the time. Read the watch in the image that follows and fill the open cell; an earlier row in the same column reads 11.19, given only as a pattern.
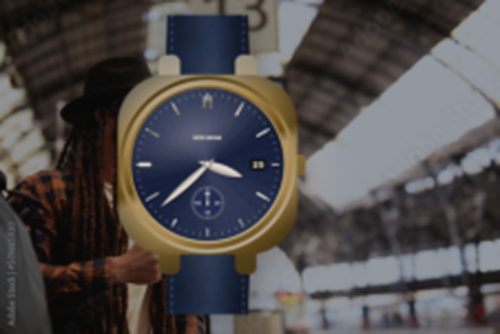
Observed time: 3.38
